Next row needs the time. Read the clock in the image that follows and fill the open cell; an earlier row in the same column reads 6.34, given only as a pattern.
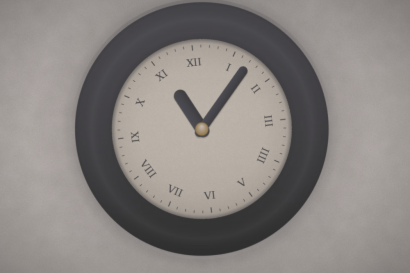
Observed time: 11.07
